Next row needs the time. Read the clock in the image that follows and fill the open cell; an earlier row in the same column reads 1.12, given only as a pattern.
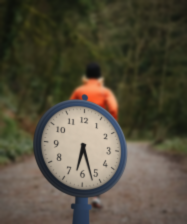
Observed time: 6.27
